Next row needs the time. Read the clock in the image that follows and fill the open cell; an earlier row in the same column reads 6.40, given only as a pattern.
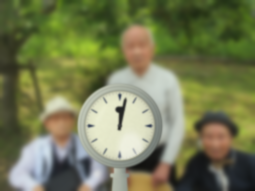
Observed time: 12.02
